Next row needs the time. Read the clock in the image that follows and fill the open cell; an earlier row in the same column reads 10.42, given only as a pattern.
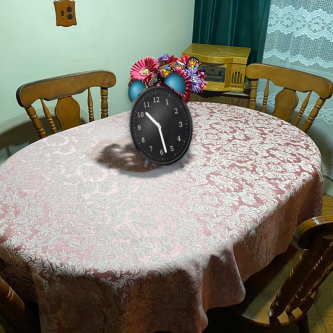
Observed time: 10.28
